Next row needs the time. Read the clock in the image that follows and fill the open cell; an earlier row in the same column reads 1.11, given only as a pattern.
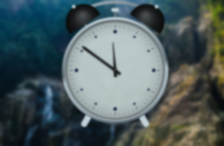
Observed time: 11.51
